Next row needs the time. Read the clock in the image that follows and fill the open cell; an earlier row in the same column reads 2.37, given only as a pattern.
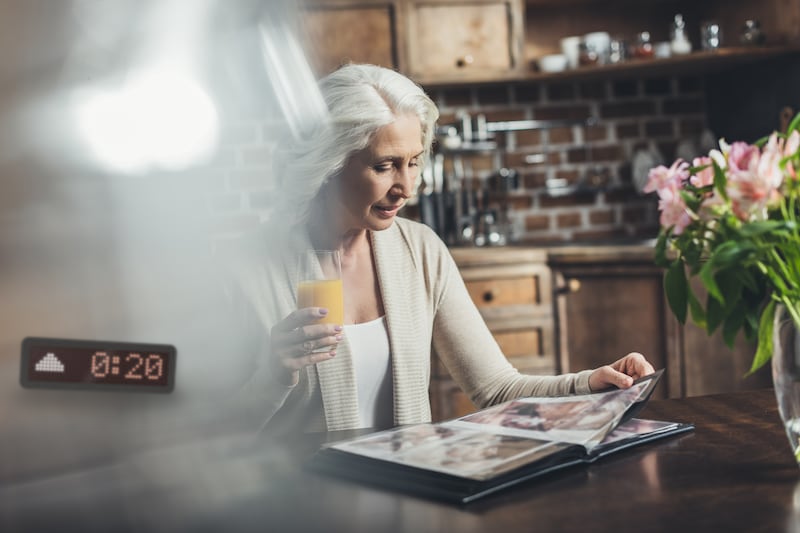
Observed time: 0.20
